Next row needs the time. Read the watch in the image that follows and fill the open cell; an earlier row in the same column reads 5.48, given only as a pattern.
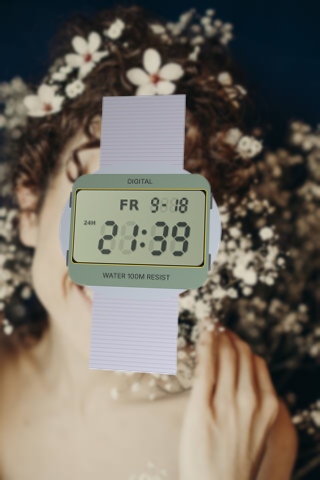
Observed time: 21.39
